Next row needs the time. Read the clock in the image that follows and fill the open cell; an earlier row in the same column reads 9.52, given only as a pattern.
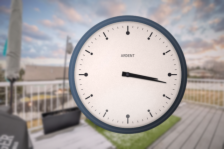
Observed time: 3.17
